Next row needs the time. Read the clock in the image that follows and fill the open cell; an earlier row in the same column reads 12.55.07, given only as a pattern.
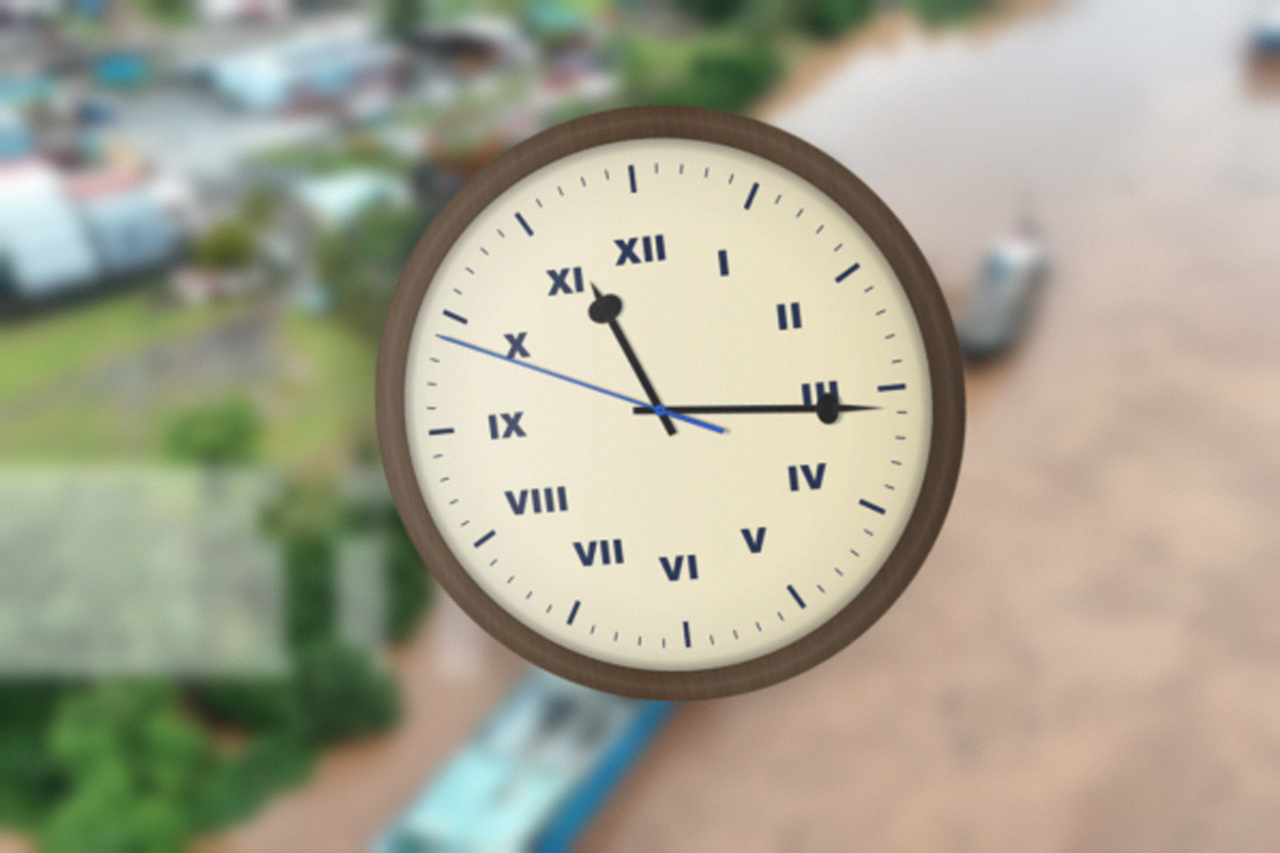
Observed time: 11.15.49
